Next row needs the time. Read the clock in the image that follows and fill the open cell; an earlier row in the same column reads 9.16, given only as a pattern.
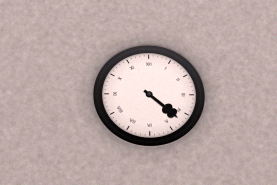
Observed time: 4.22
